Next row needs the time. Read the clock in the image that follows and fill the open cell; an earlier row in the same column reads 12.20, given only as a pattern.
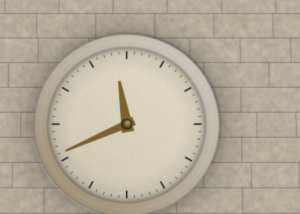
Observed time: 11.41
